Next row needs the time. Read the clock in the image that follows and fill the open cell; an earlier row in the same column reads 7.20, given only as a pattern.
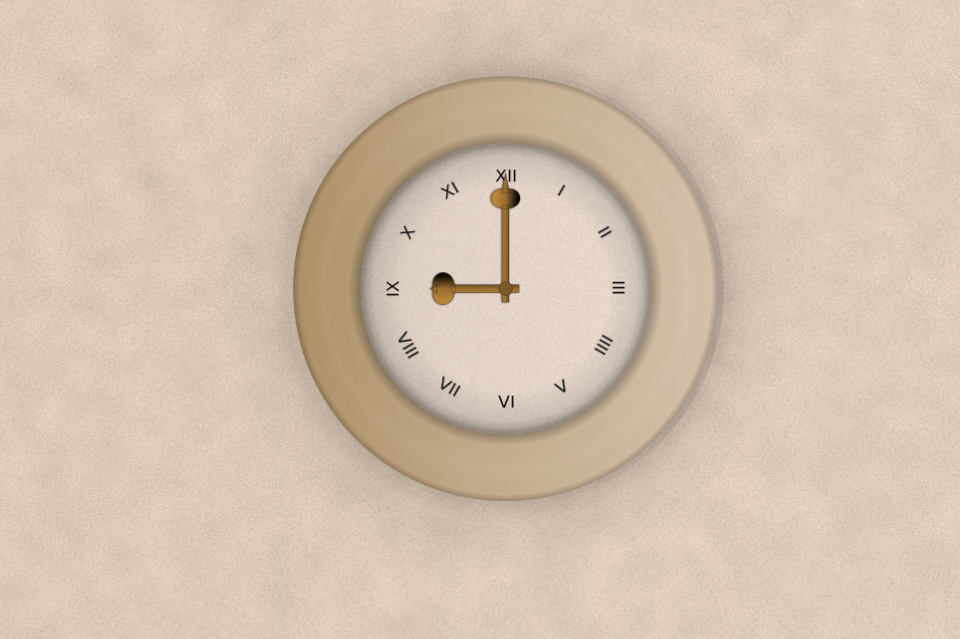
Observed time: 9.00
